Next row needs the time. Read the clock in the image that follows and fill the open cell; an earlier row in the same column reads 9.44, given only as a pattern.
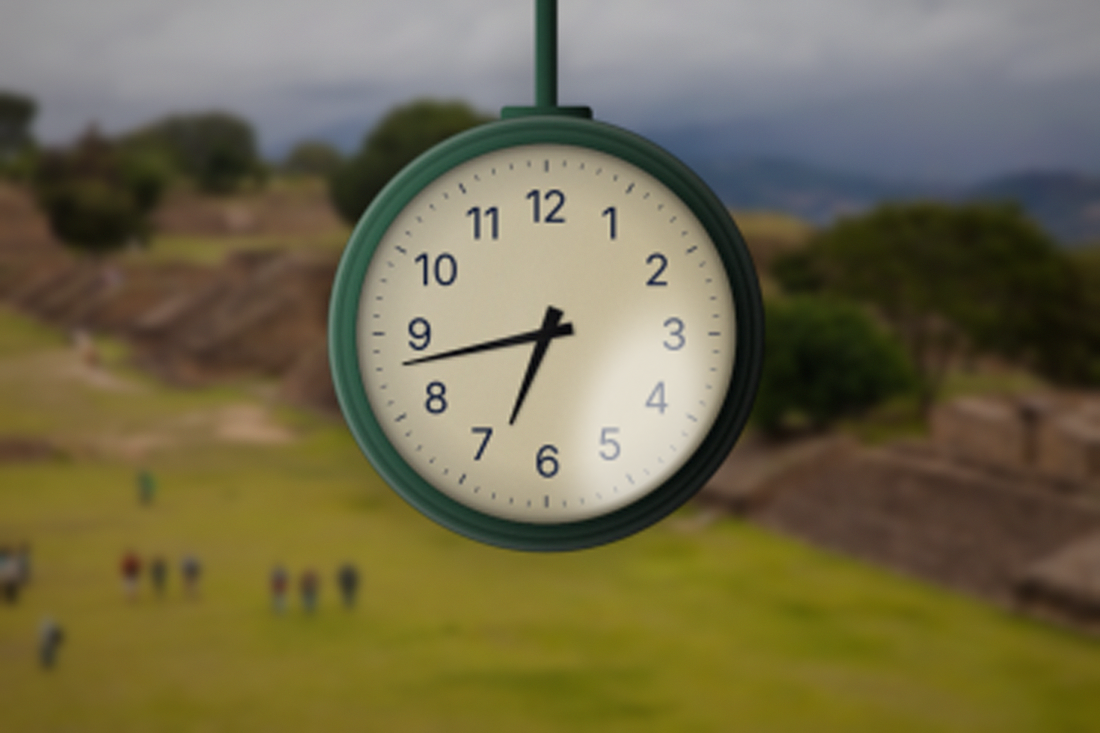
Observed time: 6.43
